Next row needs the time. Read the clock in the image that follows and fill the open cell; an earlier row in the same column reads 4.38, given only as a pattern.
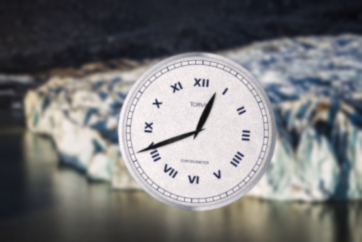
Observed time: 12.41
